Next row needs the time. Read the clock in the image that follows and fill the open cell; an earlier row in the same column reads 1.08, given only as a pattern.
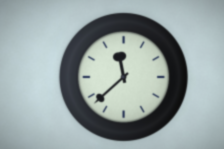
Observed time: 11.38
